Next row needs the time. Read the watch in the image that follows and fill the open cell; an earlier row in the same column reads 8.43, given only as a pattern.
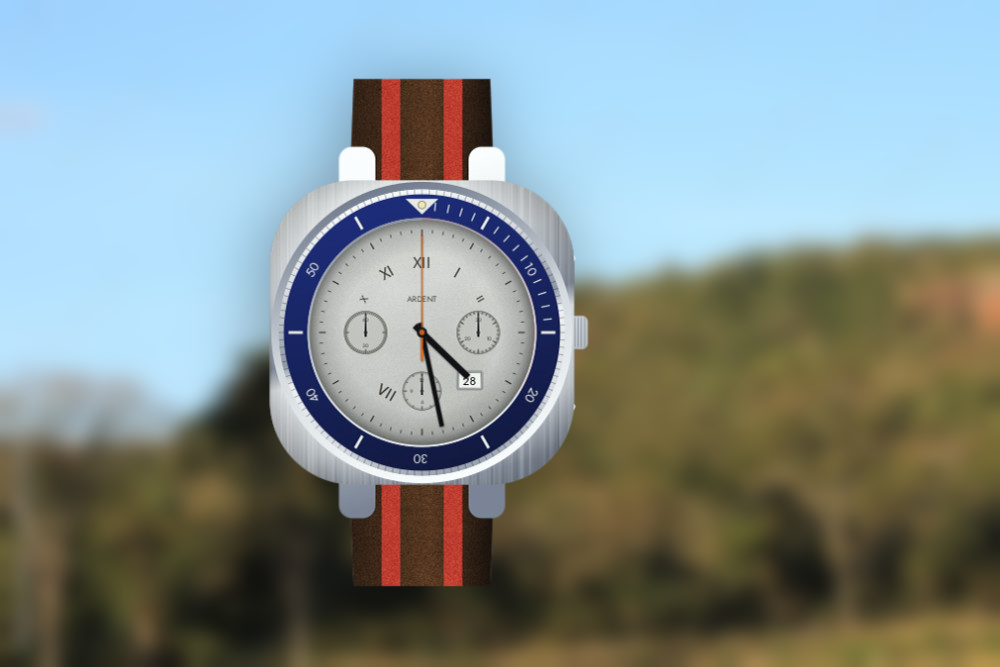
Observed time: 4.28
